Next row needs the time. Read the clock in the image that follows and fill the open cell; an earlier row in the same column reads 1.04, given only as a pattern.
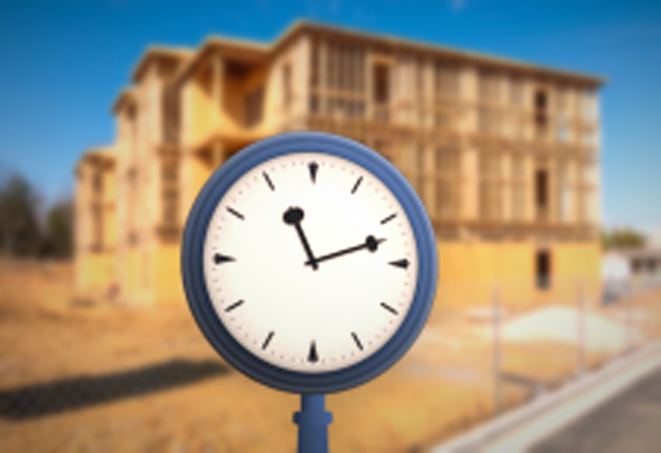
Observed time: 11.12
